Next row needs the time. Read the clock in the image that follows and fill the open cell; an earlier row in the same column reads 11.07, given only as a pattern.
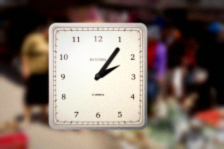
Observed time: 2.06
